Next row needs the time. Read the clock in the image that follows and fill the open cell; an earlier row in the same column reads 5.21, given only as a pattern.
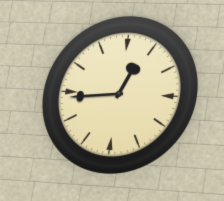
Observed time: 12.44
